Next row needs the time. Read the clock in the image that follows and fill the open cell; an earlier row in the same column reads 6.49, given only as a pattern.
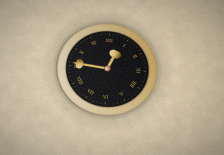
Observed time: 12.46
